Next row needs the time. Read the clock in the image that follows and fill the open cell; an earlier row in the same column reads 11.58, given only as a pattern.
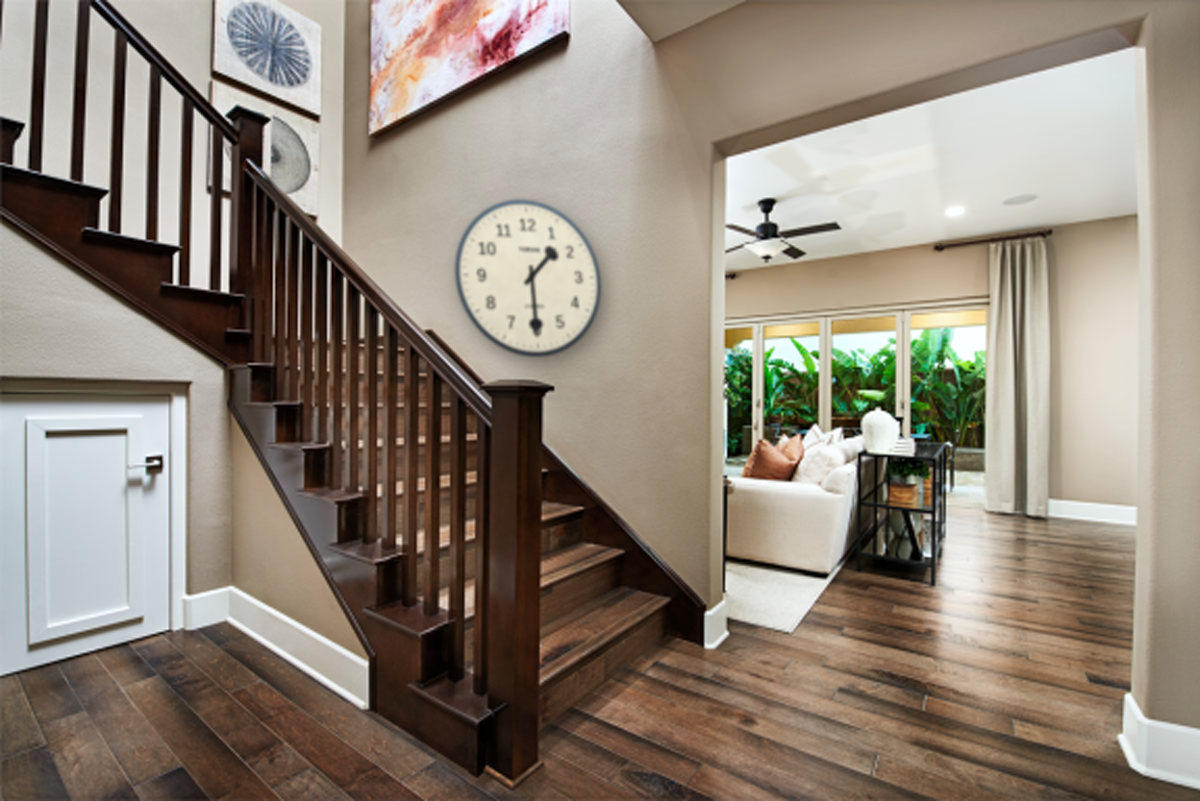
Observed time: 1.30
